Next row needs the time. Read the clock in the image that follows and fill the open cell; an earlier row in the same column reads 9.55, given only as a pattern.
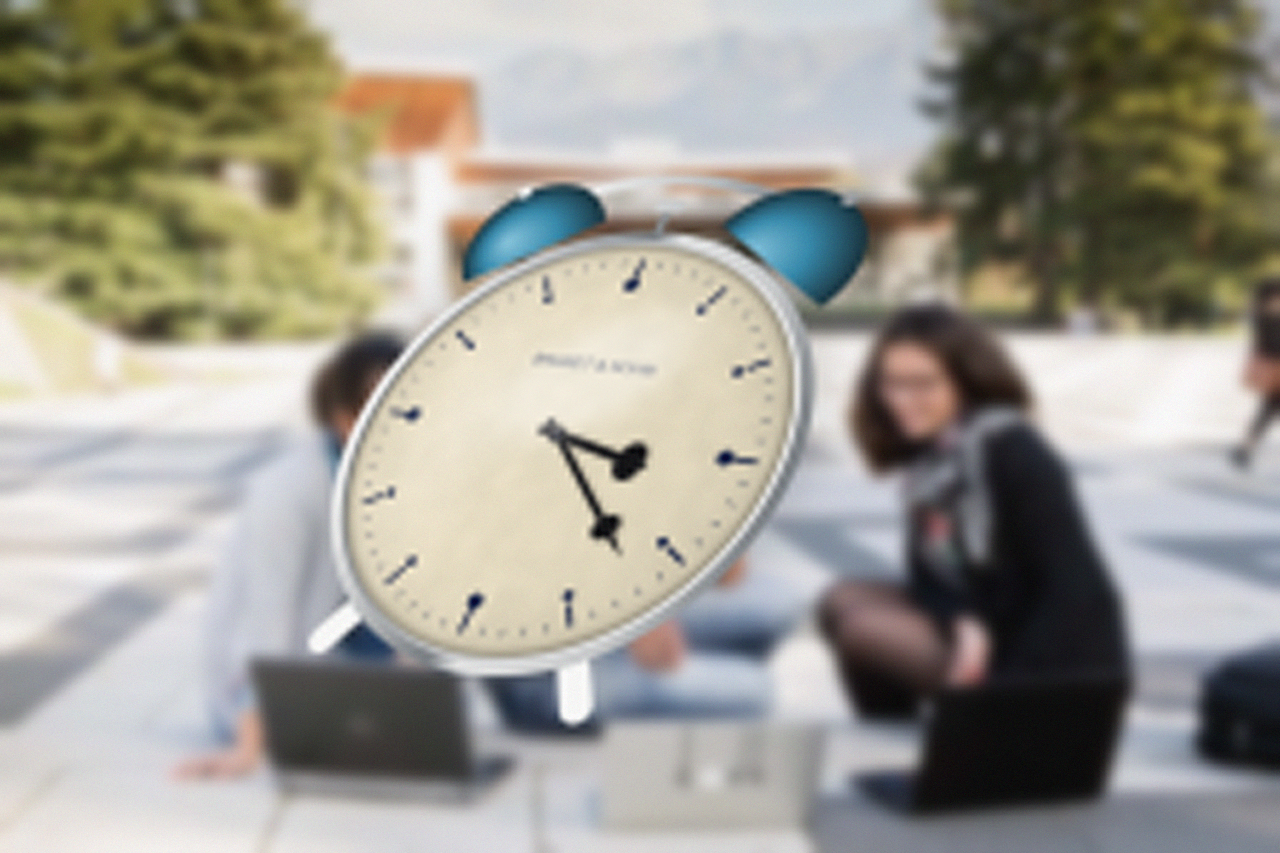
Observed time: 3.22
